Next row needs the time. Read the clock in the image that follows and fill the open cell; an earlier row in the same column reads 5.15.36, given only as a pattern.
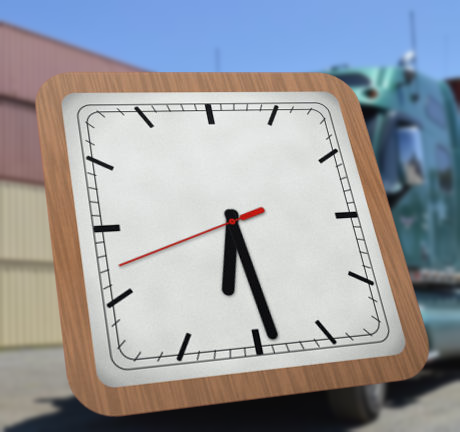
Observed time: 6.28.42
